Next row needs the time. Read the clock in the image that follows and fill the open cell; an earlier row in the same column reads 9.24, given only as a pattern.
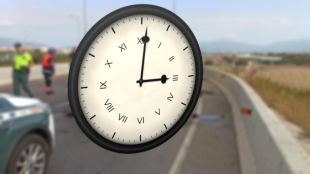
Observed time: 3.01
